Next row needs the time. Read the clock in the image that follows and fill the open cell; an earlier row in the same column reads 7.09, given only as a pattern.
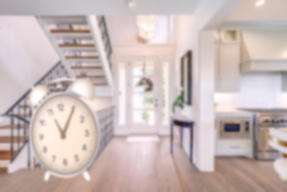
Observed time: 11.05
